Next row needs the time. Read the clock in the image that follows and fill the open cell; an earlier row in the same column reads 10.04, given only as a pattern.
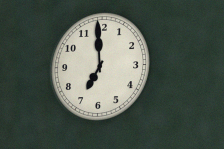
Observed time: 6.59
